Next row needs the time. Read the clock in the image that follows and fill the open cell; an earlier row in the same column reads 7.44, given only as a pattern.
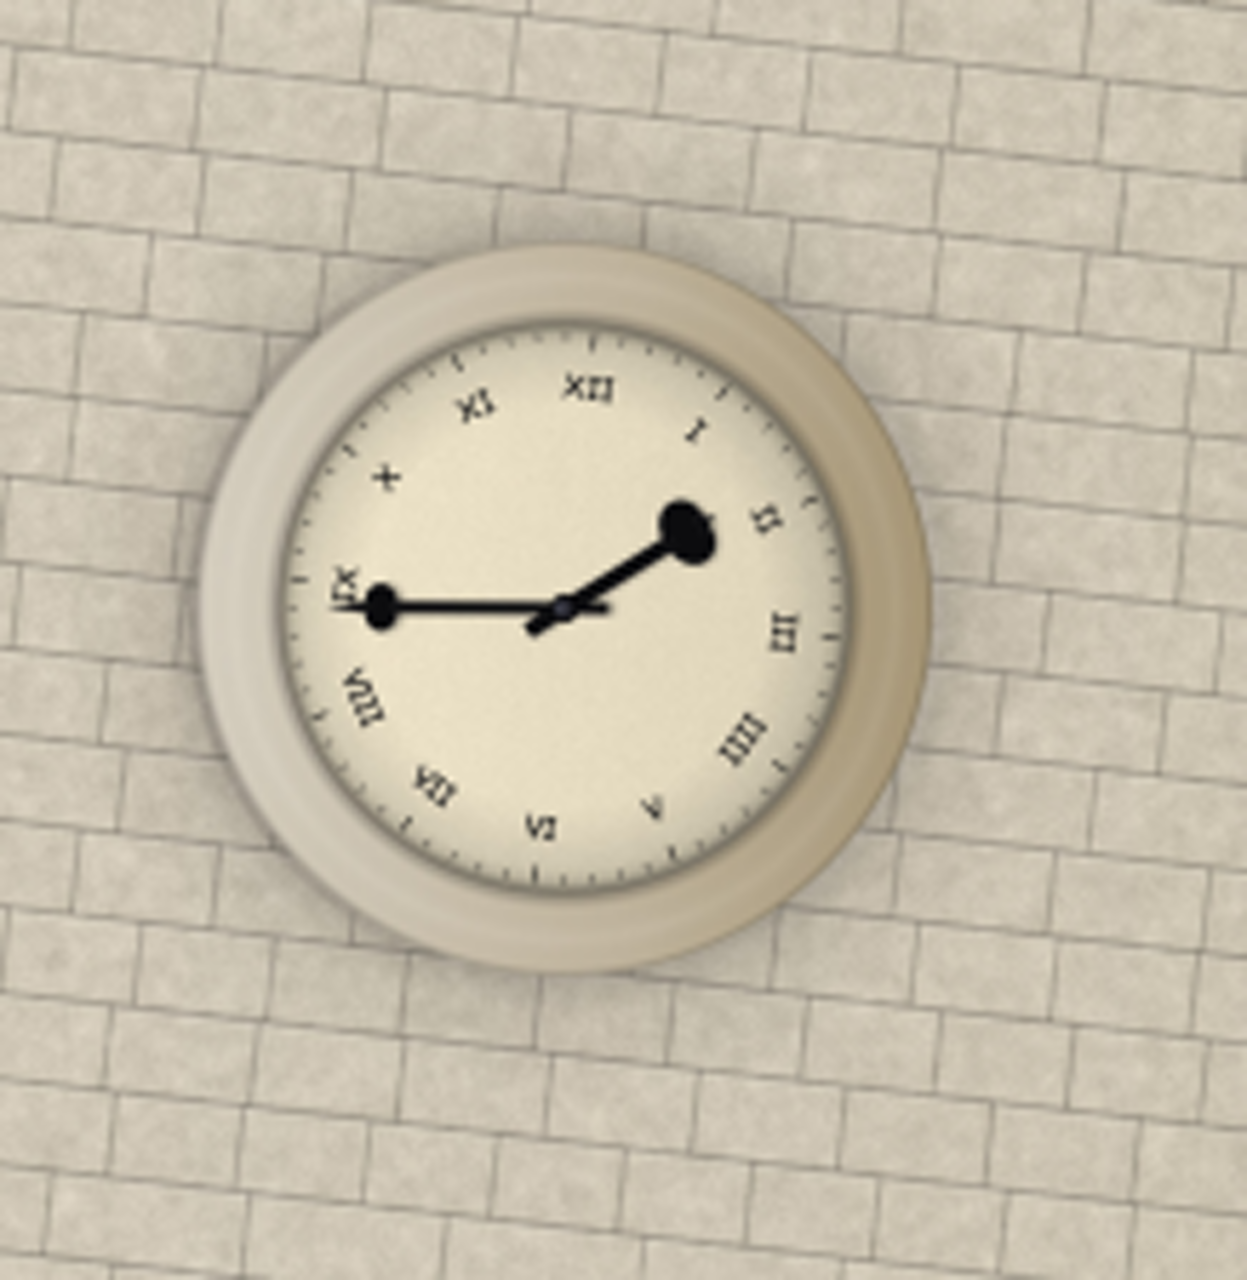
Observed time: 1.44
